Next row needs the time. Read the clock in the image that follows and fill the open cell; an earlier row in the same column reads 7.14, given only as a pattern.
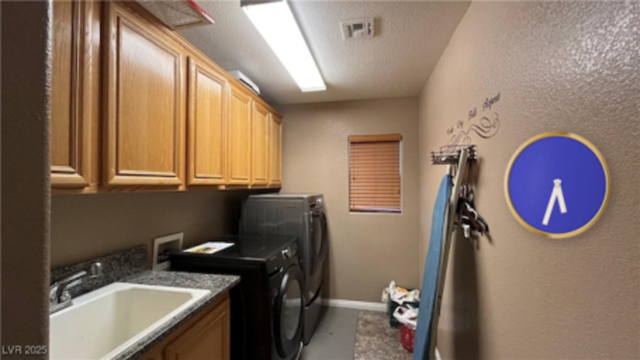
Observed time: 5.33
